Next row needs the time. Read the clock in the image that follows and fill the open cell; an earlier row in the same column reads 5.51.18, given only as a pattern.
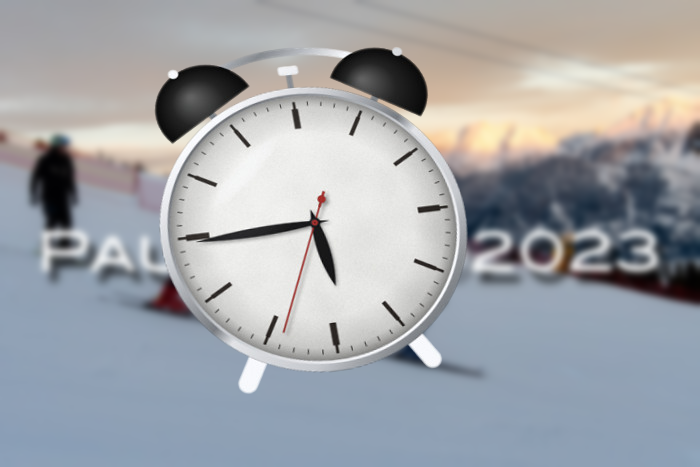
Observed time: 5.44.34
